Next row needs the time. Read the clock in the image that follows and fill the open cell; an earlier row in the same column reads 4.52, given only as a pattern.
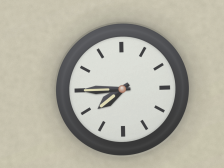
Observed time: 7.45
